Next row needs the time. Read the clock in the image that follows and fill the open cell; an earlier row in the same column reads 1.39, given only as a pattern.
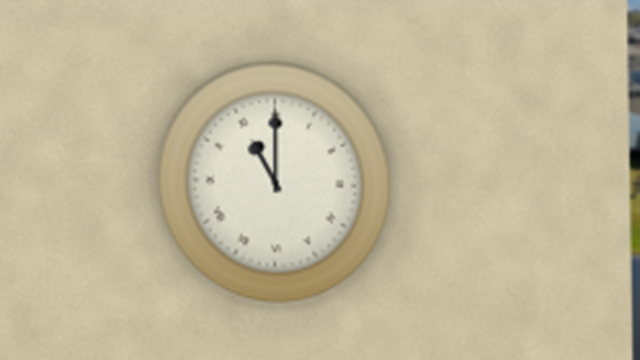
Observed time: 11.00
